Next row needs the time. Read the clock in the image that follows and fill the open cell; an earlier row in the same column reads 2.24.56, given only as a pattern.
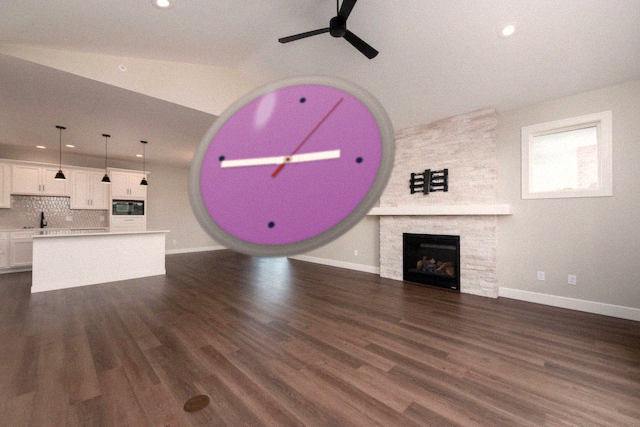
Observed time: 2.44.05
